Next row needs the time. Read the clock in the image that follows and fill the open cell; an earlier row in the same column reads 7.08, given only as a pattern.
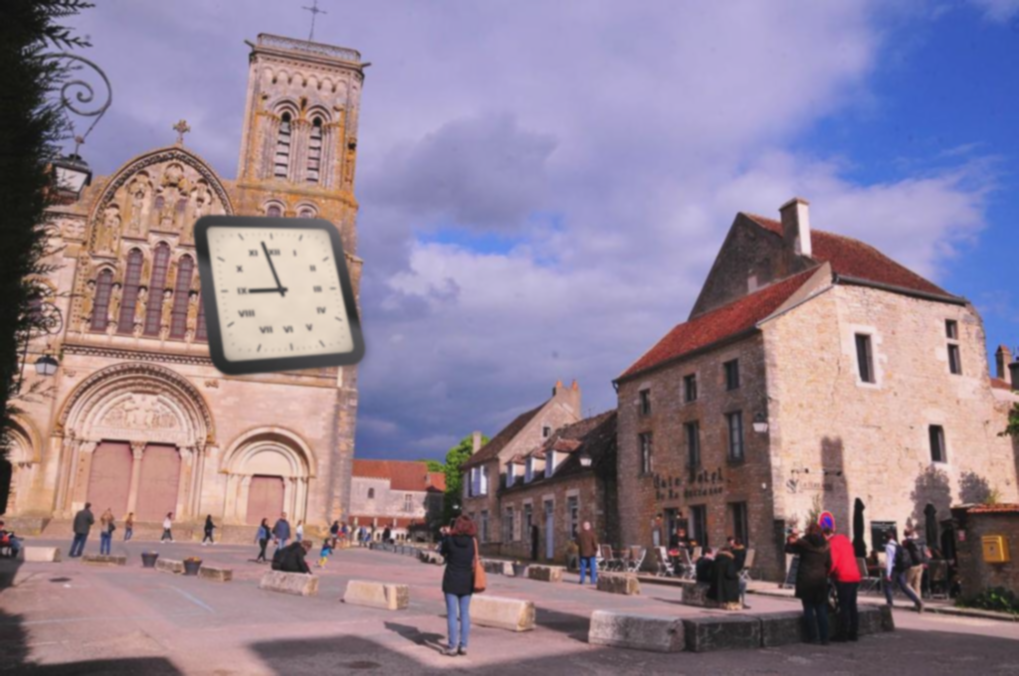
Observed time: 8.58
